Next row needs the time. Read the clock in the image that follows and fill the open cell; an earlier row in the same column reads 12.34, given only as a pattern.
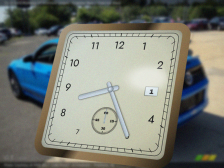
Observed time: 8.25
